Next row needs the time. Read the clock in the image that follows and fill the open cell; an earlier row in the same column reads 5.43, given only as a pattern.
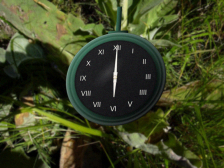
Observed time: 6.00
